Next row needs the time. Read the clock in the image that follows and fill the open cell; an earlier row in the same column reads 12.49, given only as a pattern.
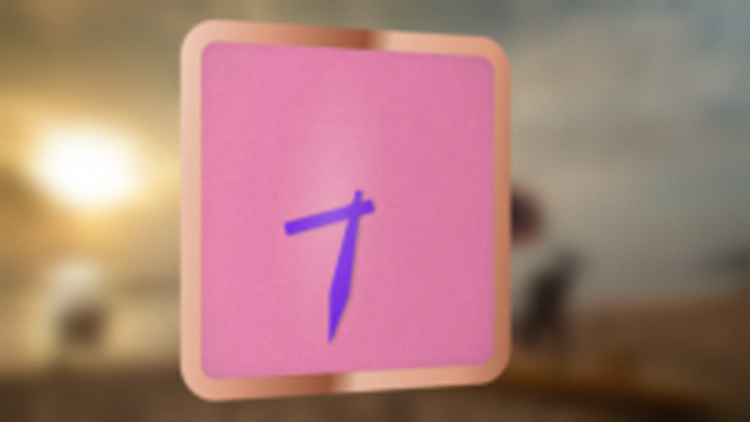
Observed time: 8.32
